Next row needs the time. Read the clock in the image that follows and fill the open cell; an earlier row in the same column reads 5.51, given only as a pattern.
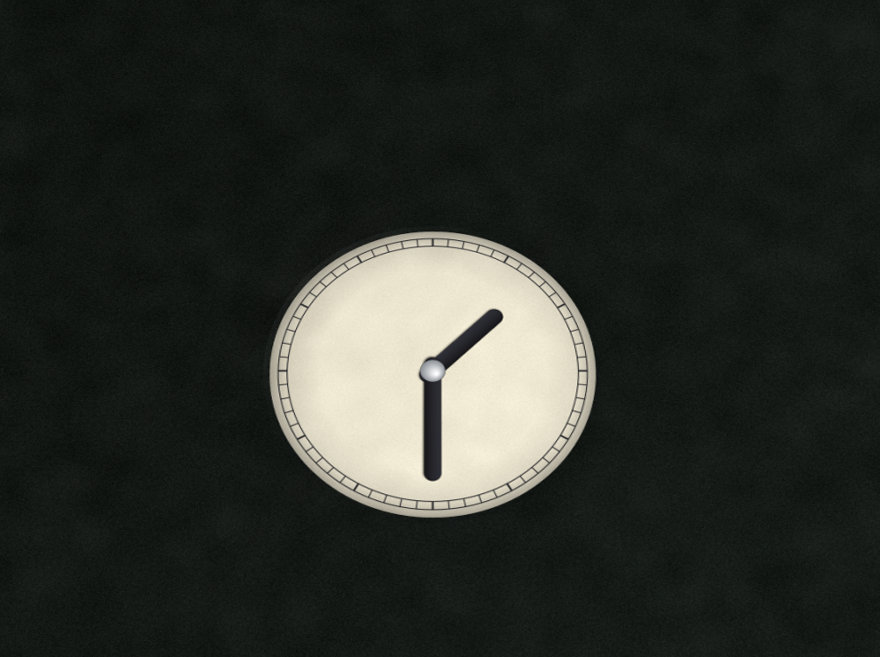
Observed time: 1.30
